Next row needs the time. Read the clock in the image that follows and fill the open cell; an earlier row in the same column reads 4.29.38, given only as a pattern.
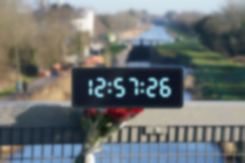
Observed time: 12.57.26
